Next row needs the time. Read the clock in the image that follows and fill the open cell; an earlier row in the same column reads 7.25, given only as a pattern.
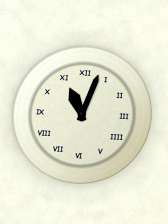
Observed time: 11.03
